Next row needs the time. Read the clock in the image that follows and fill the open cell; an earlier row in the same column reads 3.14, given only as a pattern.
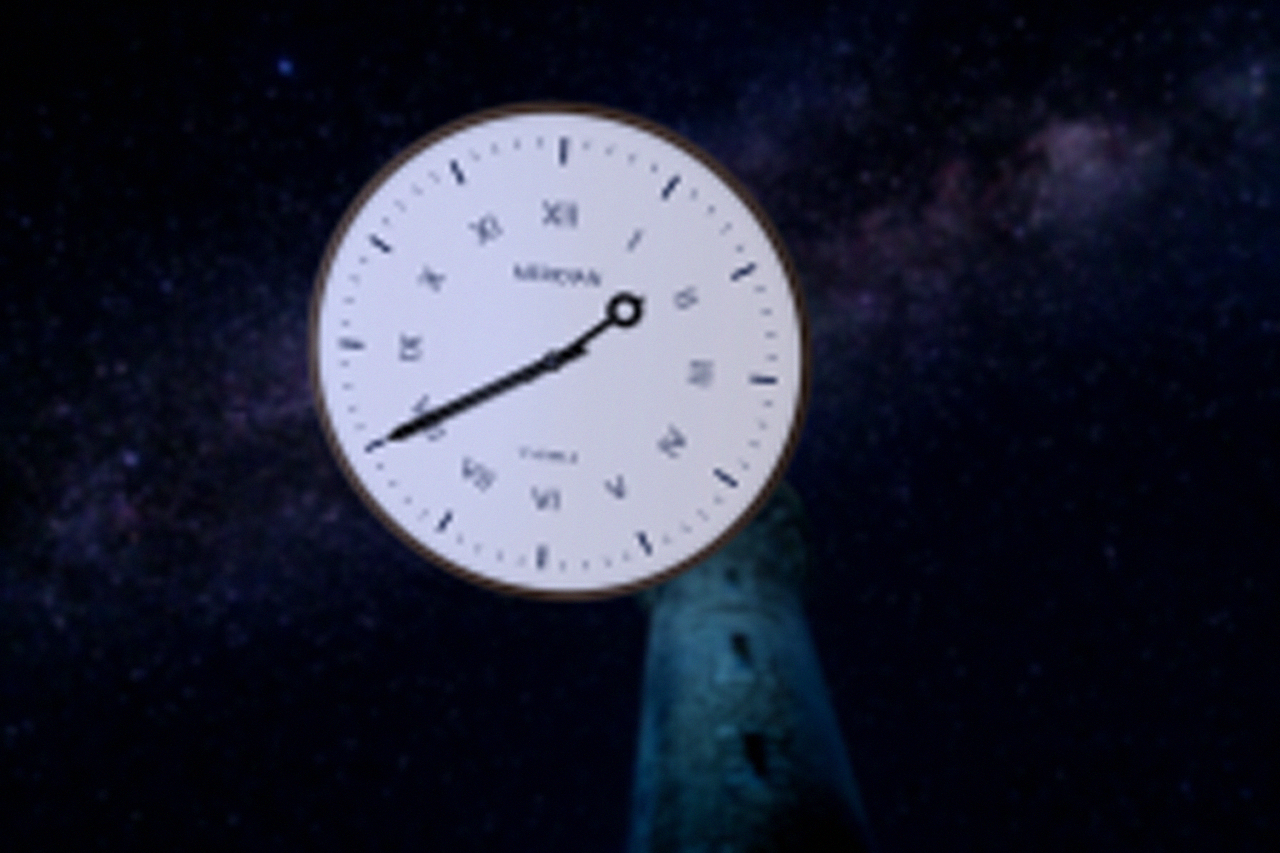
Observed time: 1.40
